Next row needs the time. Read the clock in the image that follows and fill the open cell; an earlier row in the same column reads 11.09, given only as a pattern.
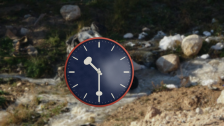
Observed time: 10.30
